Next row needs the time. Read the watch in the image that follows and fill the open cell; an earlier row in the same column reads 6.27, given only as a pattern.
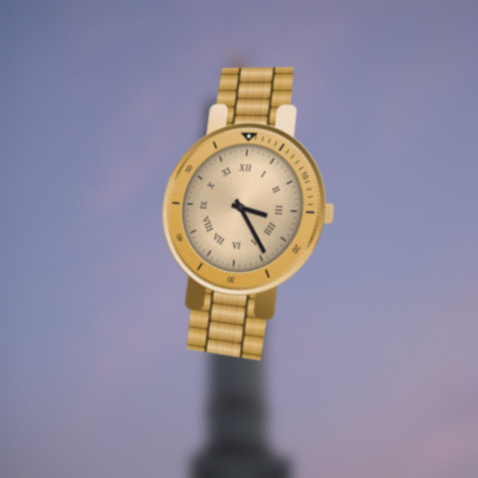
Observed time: 3.24
